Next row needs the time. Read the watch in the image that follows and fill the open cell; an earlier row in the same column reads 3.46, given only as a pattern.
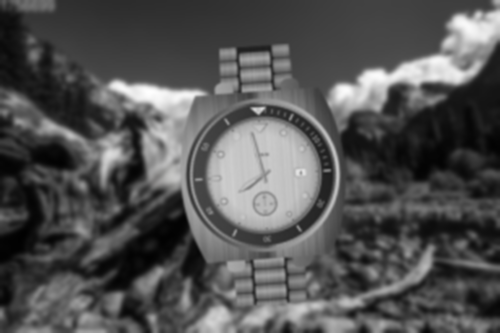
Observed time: 7.58
